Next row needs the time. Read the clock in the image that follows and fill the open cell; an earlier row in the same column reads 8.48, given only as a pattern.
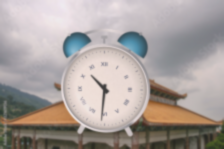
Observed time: 10.31
